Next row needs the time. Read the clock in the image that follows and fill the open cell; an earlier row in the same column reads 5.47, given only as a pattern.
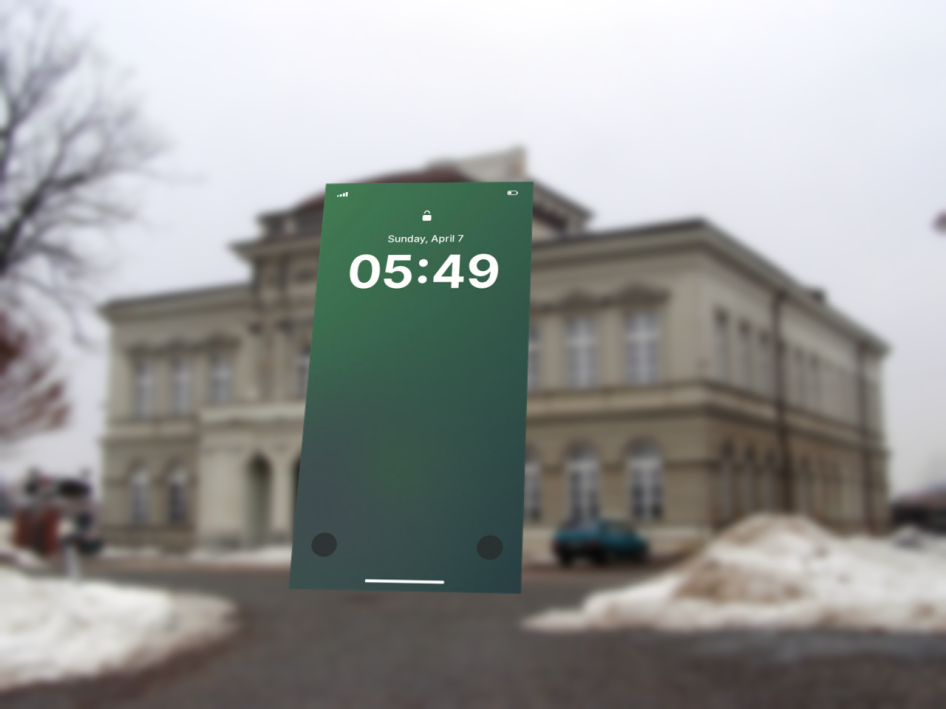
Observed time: 5.49
